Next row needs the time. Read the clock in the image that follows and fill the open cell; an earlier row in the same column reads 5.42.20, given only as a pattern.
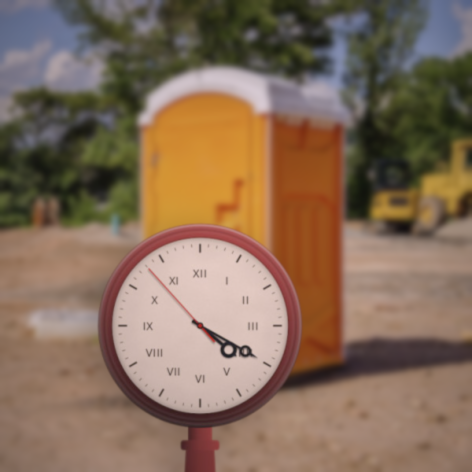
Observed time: 4.19.53
